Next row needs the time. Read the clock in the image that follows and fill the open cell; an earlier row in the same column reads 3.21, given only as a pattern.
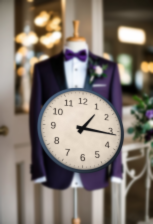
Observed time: 1.16
